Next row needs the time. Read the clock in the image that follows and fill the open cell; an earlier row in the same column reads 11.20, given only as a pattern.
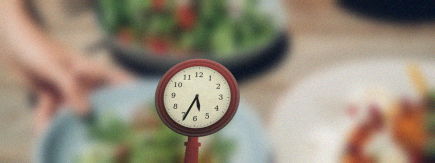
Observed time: 5.34
